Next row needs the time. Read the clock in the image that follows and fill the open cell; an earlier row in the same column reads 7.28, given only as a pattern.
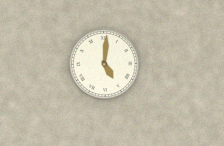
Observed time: 5.01
